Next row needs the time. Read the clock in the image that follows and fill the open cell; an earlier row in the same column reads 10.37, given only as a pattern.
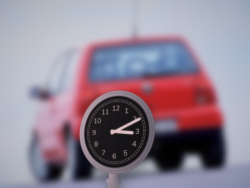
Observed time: 3.11
